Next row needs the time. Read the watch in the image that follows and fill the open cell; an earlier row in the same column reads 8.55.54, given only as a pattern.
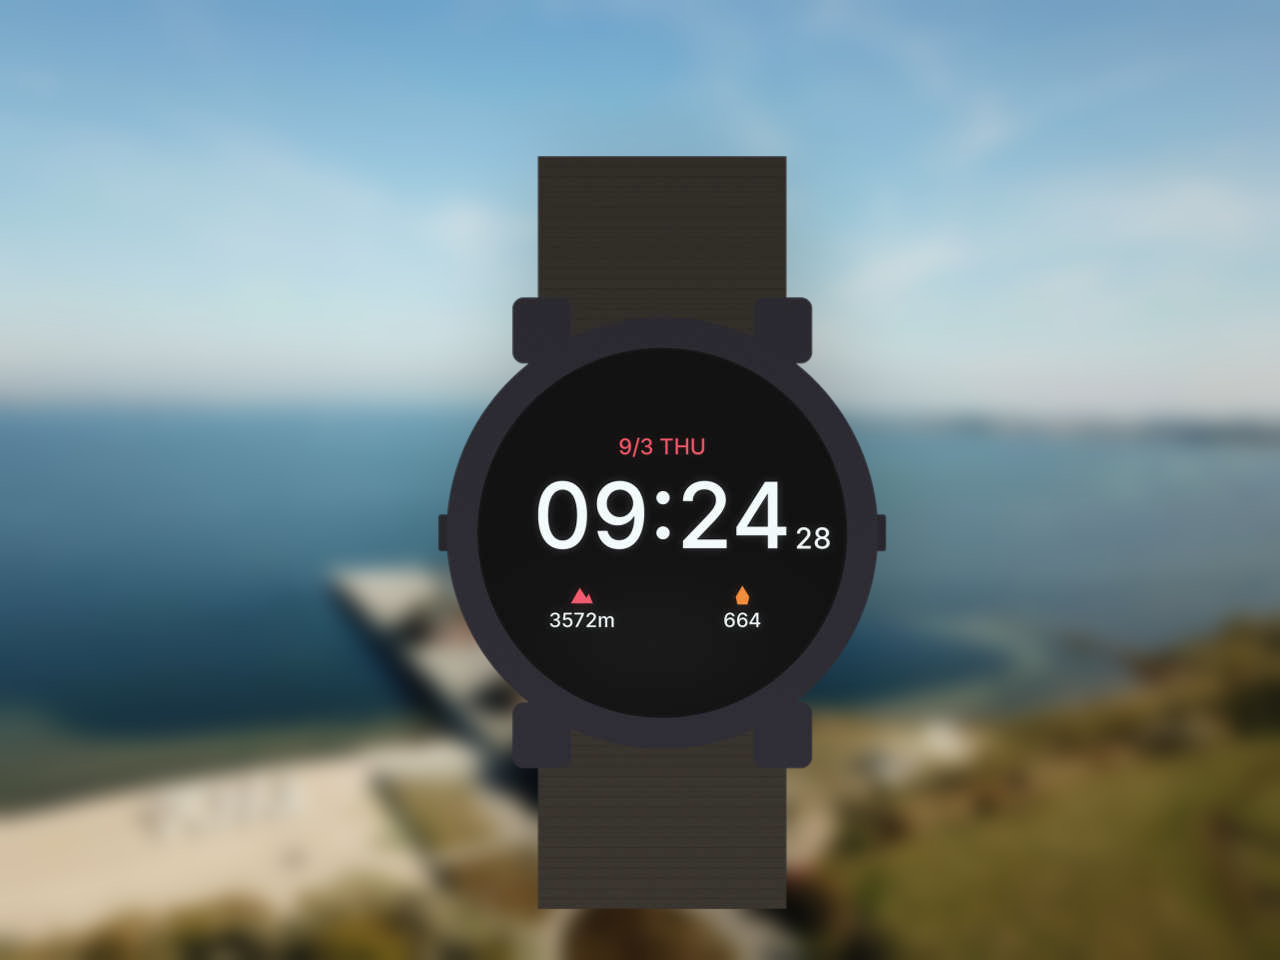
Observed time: 9.24.28
